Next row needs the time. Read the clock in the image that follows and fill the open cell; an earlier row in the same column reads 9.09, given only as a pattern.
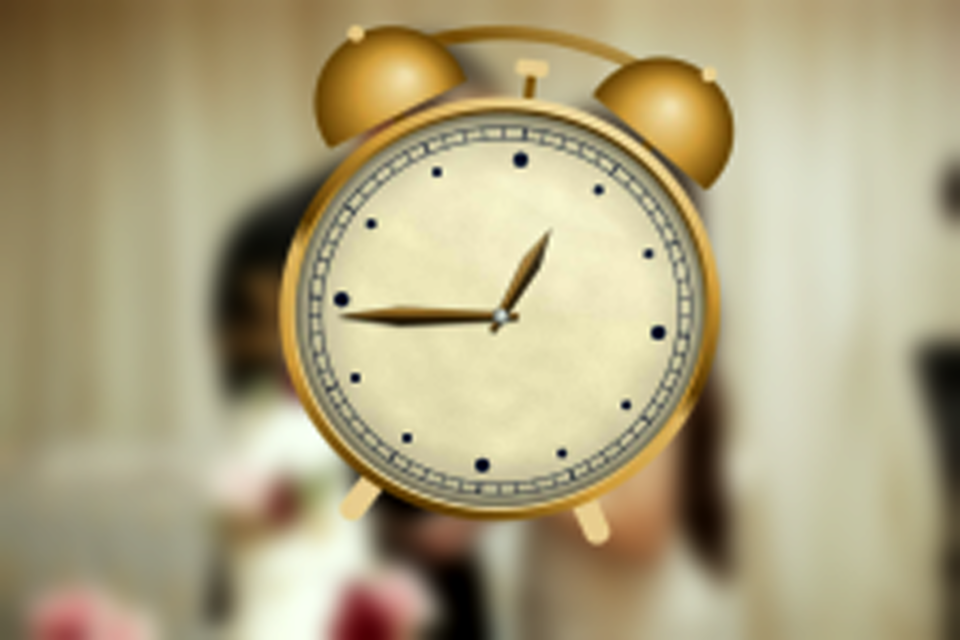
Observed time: 12.44
